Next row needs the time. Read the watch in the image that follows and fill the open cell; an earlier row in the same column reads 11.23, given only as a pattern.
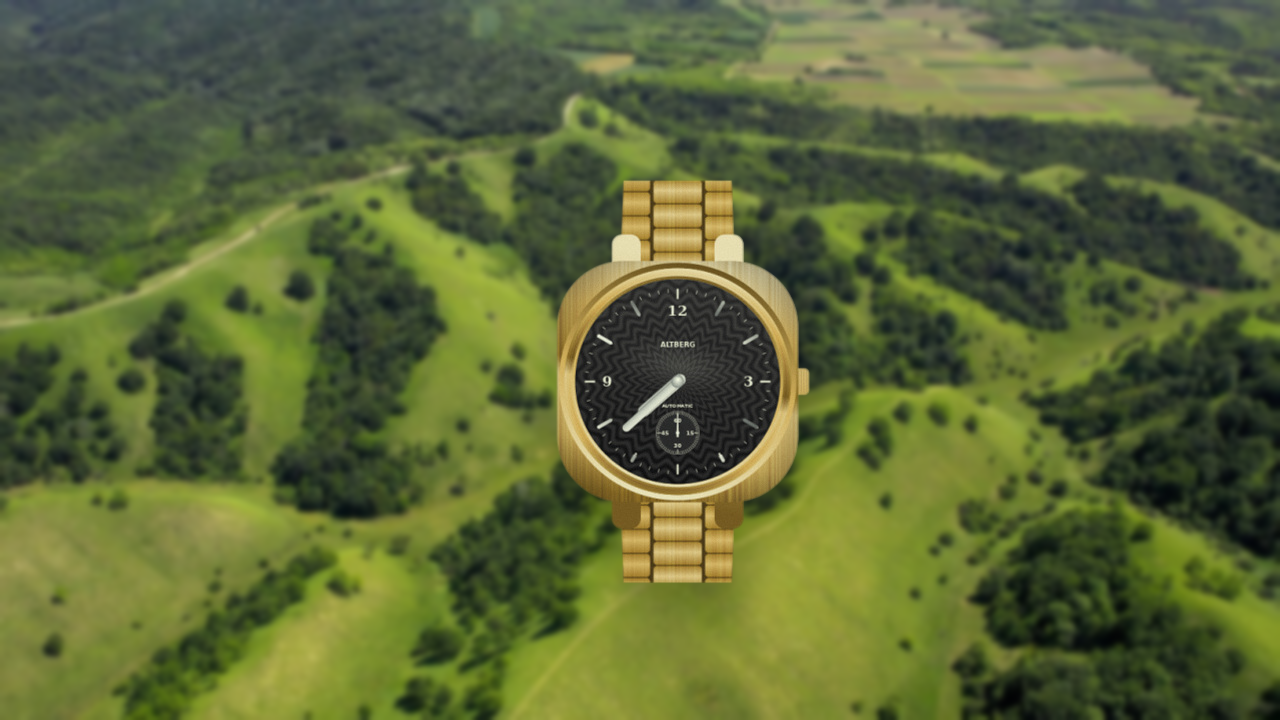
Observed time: 7.38
